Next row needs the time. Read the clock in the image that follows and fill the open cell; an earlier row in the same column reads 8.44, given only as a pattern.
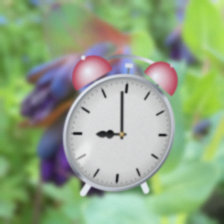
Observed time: 8.59
